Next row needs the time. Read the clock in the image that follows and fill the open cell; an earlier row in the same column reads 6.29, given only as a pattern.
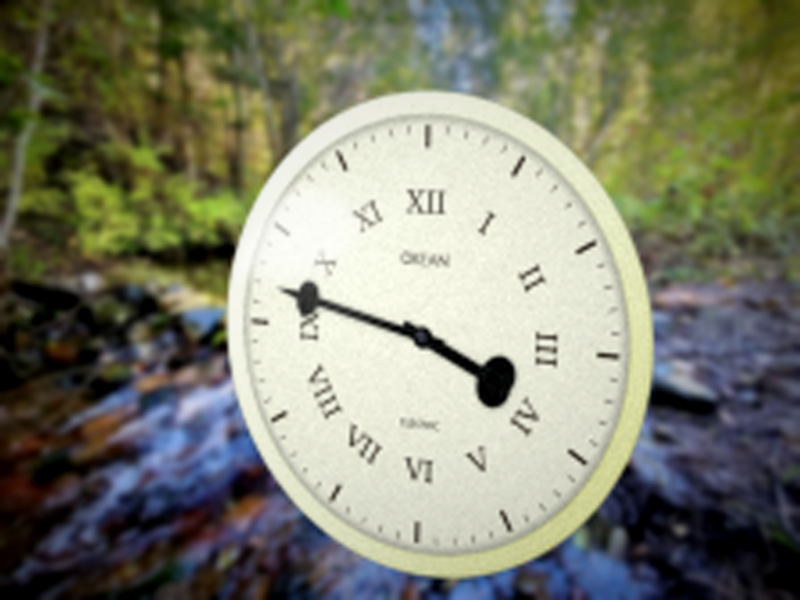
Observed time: 3.47
